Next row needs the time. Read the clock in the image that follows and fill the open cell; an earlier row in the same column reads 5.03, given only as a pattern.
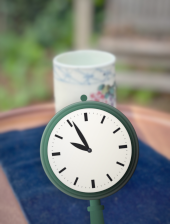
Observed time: 9.56
